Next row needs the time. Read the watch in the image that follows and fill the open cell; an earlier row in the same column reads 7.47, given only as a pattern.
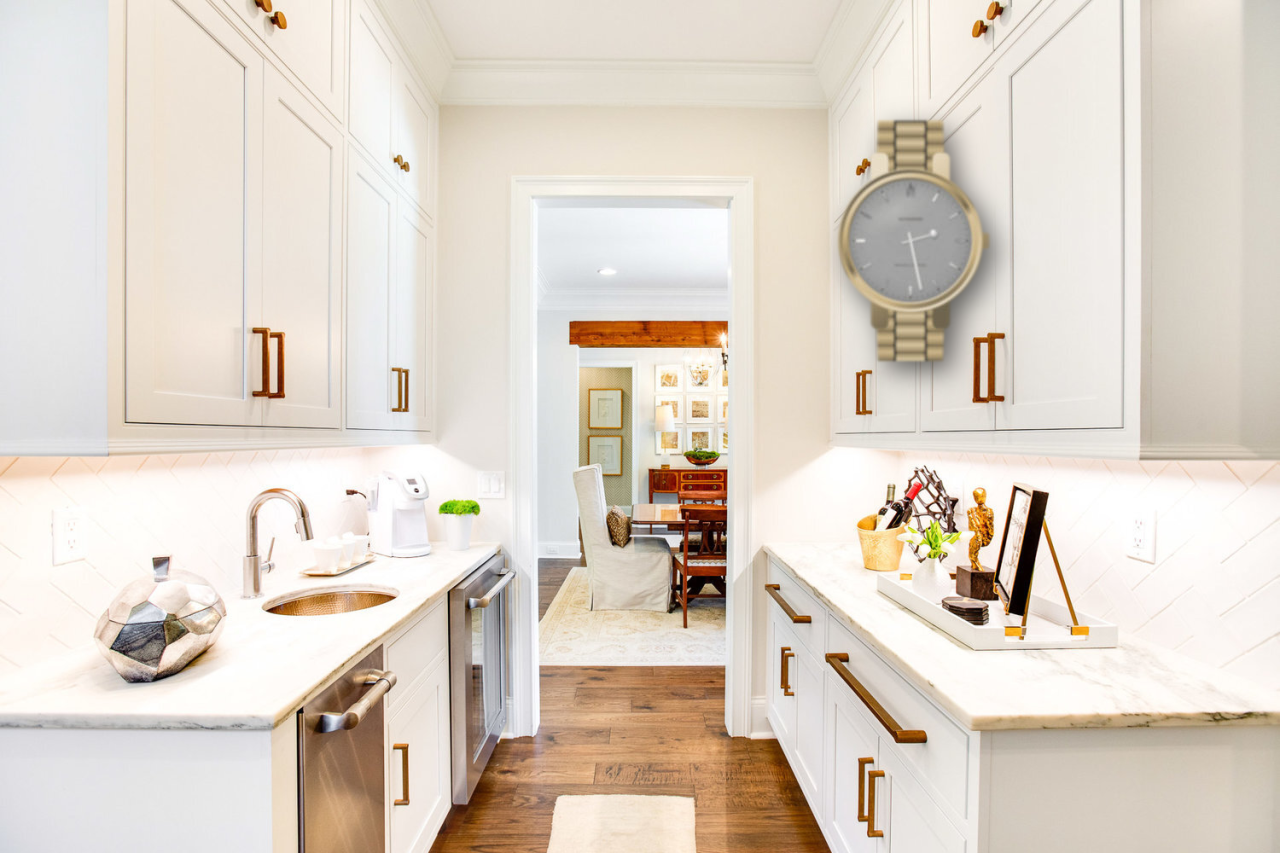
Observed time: 2.28
